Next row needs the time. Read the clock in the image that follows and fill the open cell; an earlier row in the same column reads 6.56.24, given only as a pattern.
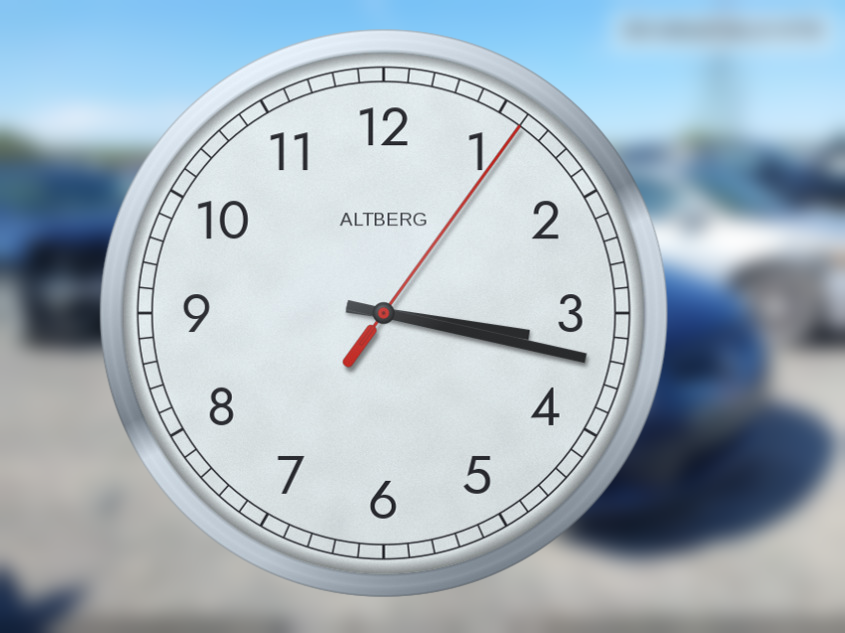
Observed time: 3.17.06
